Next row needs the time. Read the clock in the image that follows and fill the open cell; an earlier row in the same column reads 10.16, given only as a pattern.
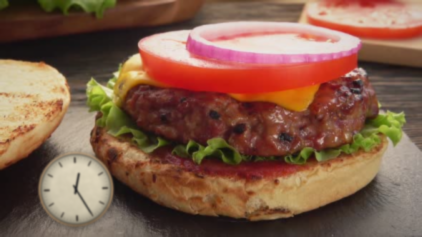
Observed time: 12.25
